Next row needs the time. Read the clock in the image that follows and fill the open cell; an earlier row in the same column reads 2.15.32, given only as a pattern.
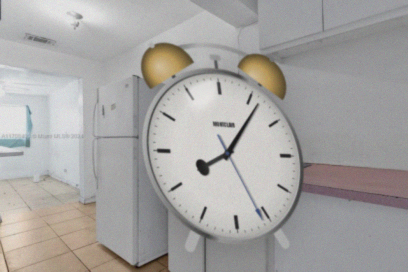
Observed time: 8.06.26
